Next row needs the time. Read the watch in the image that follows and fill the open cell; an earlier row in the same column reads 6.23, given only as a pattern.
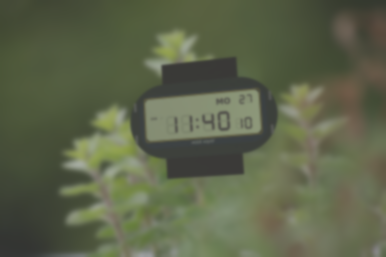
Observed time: 11.40
